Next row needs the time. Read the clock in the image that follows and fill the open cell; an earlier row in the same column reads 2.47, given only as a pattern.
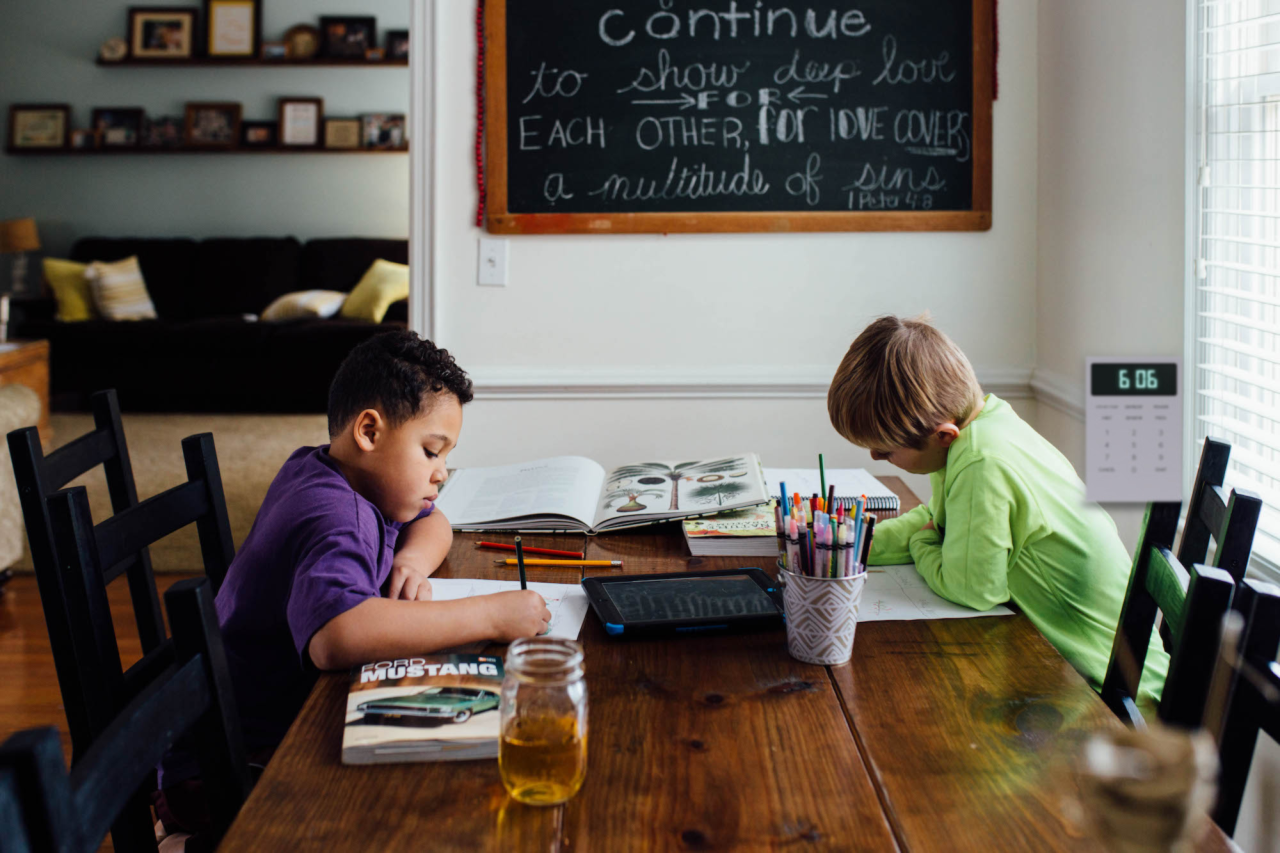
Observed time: 6.06
